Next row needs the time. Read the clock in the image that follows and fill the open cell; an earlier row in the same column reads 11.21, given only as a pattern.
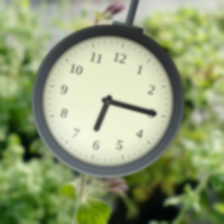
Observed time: 6.15
